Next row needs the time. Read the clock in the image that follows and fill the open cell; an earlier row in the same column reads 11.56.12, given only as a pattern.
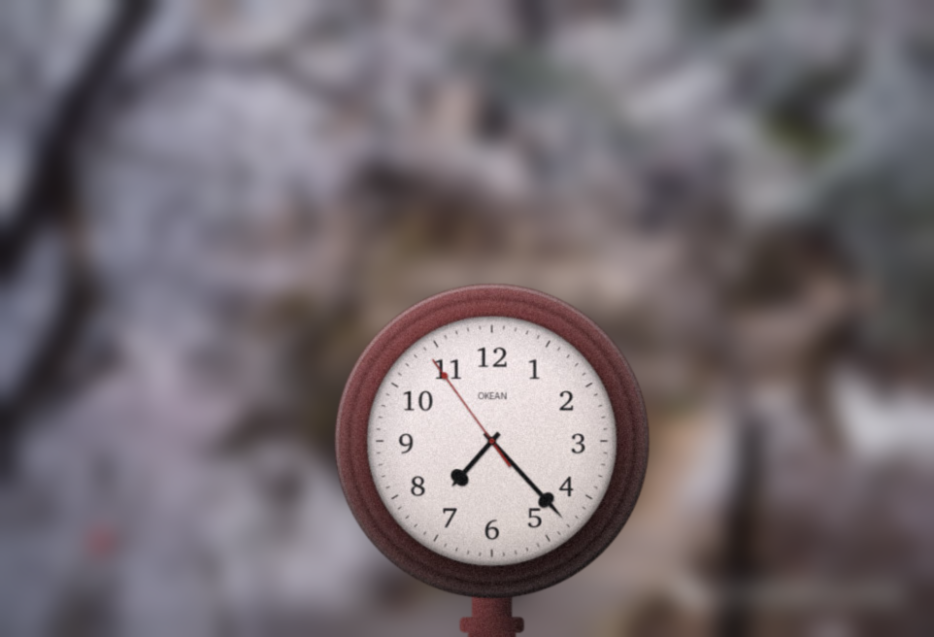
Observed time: 7.22.54
